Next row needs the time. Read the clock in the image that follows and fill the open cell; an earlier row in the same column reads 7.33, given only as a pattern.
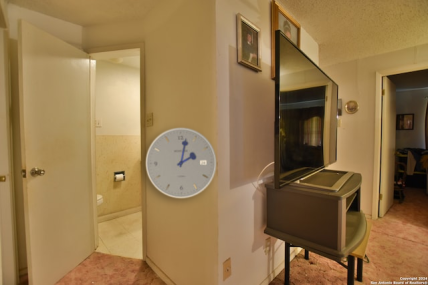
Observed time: 2.02
